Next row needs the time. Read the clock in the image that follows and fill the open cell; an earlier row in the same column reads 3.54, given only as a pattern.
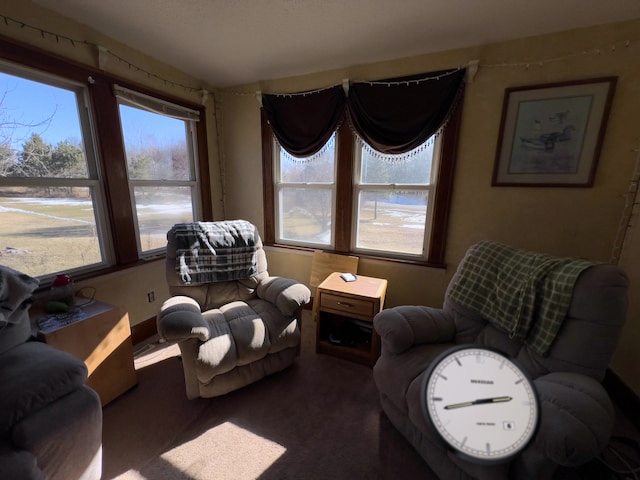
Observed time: 2.43
